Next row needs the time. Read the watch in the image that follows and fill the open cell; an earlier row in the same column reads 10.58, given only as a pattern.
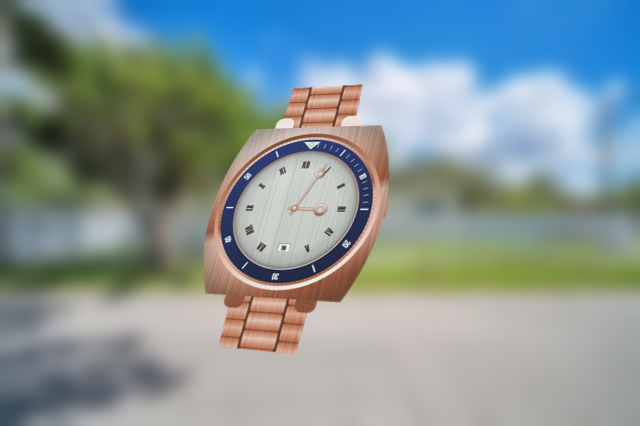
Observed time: 3.04
